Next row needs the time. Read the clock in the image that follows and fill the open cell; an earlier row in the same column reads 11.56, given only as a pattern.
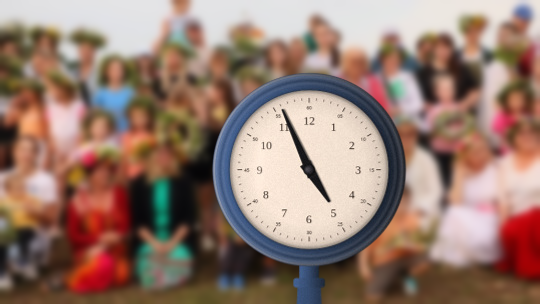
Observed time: 4.56
